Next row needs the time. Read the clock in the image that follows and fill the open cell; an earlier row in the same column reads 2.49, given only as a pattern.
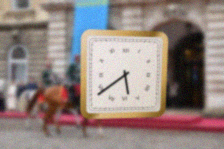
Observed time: 5.39
